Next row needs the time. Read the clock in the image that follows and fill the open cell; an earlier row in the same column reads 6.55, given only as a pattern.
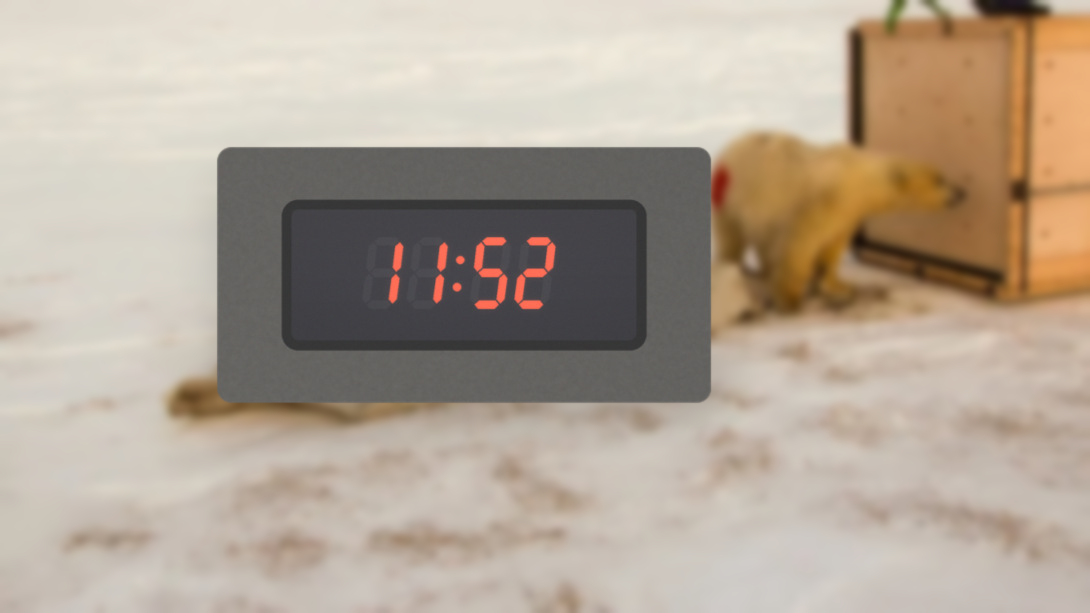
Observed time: 11.52
